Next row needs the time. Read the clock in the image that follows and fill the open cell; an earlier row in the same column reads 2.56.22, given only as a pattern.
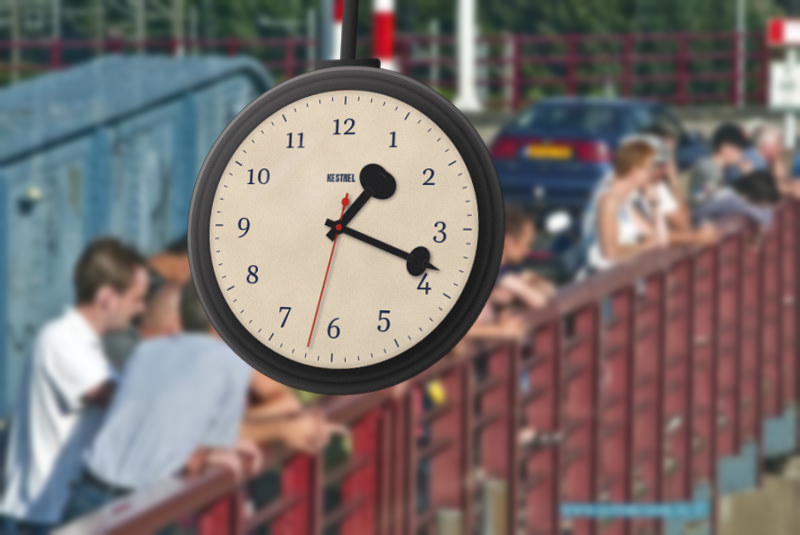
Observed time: 1.18.32
